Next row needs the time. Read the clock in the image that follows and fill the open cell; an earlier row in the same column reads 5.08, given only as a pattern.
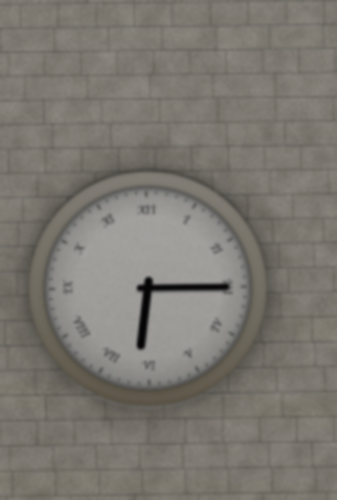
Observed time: 6.15
